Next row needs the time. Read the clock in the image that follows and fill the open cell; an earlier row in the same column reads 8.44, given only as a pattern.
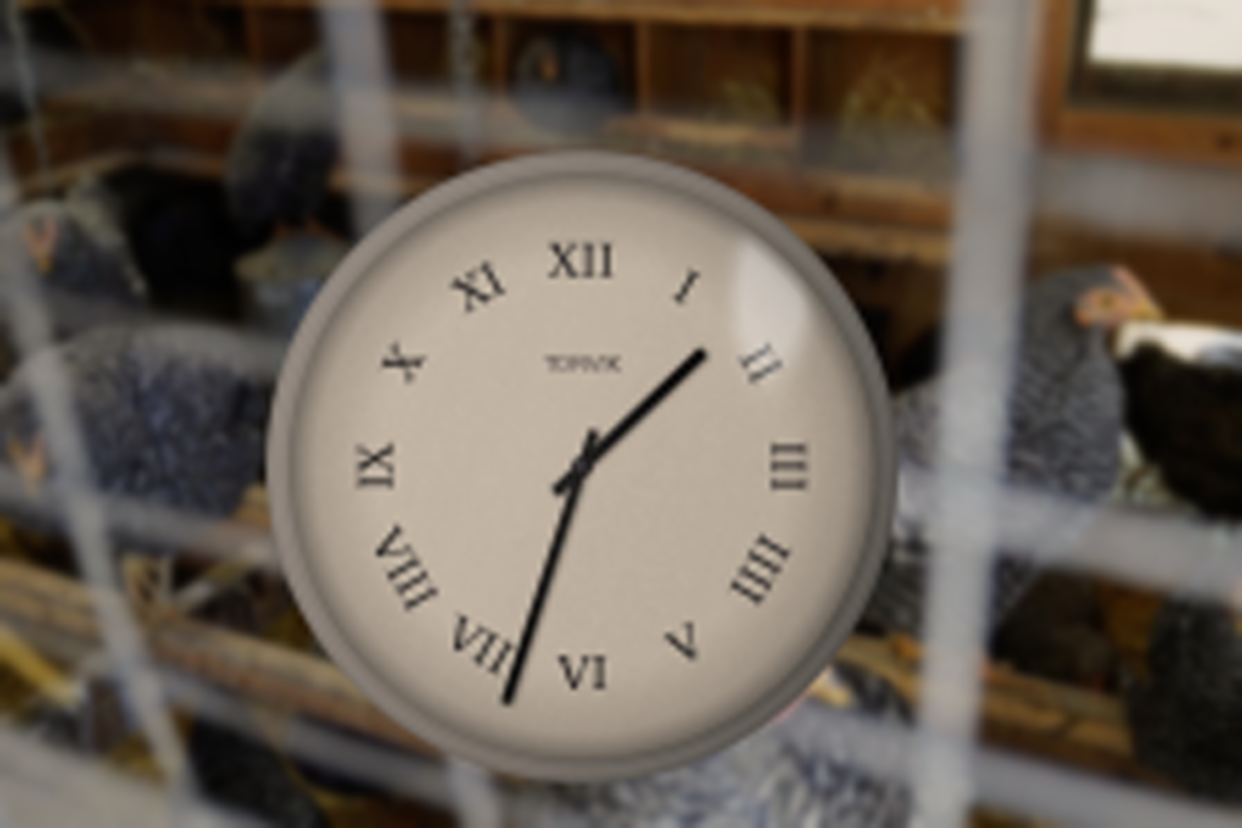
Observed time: 1.33
